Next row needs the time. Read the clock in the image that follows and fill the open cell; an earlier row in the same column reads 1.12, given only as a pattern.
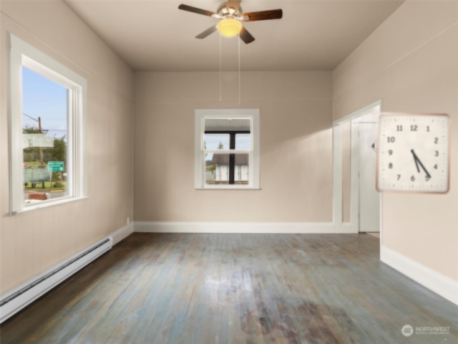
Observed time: 5.24
